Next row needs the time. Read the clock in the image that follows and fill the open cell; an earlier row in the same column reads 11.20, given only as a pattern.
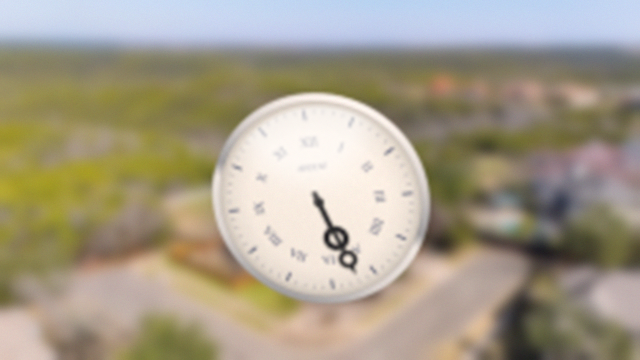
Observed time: 5.27
